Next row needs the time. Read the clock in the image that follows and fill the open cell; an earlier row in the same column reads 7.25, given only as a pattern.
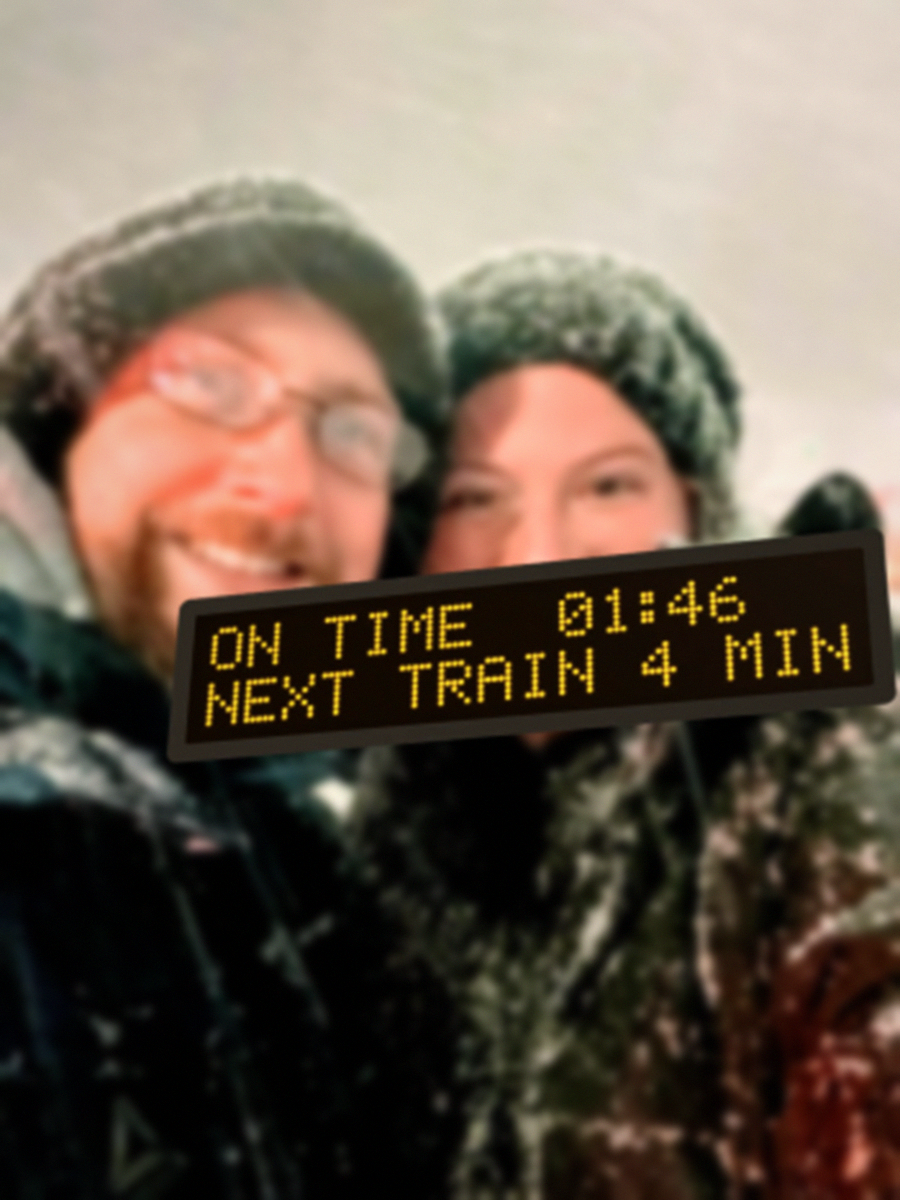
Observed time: 1.46
